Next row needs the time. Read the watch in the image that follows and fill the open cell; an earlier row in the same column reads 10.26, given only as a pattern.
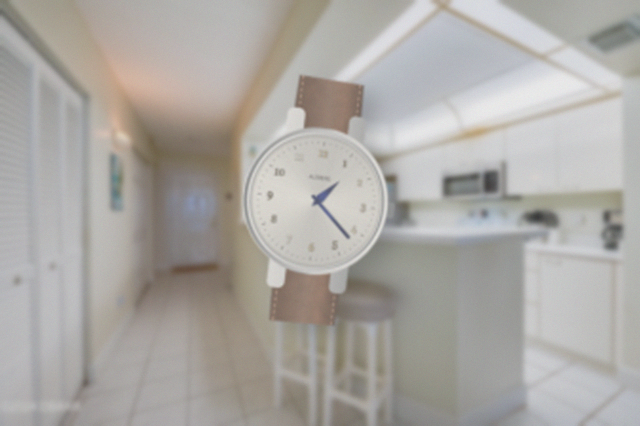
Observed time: 1.22
